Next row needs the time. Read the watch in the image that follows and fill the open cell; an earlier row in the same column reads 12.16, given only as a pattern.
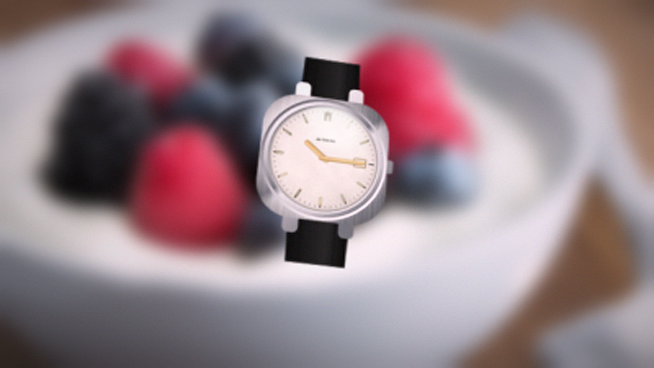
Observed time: 10.15
